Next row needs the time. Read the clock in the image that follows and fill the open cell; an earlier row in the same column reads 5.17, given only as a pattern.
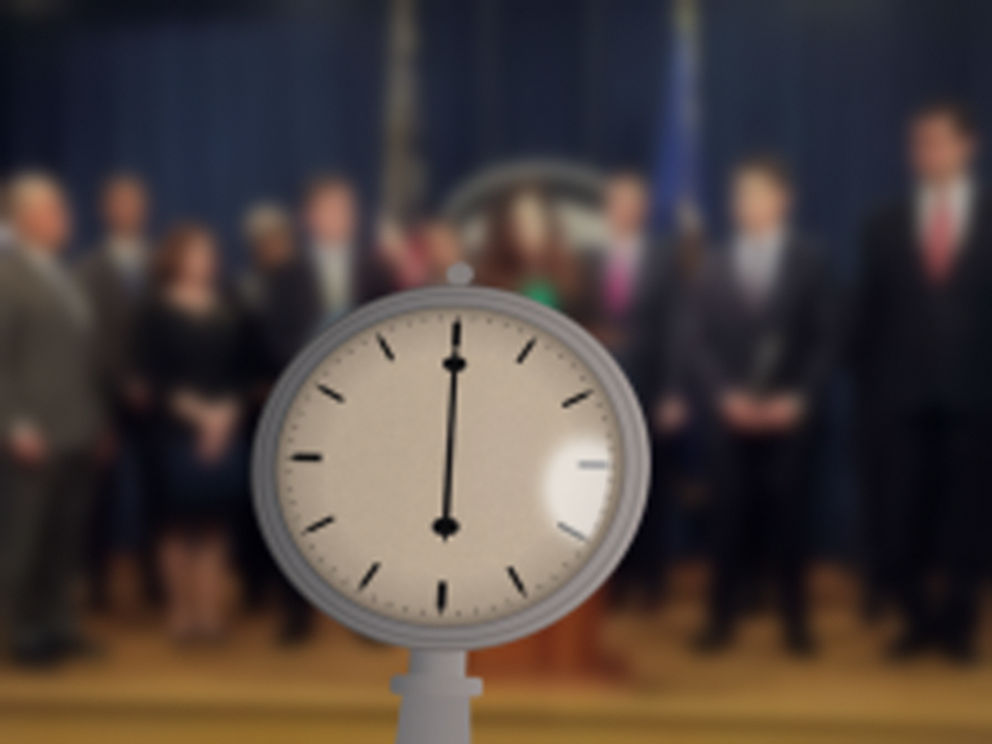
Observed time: 6.00
